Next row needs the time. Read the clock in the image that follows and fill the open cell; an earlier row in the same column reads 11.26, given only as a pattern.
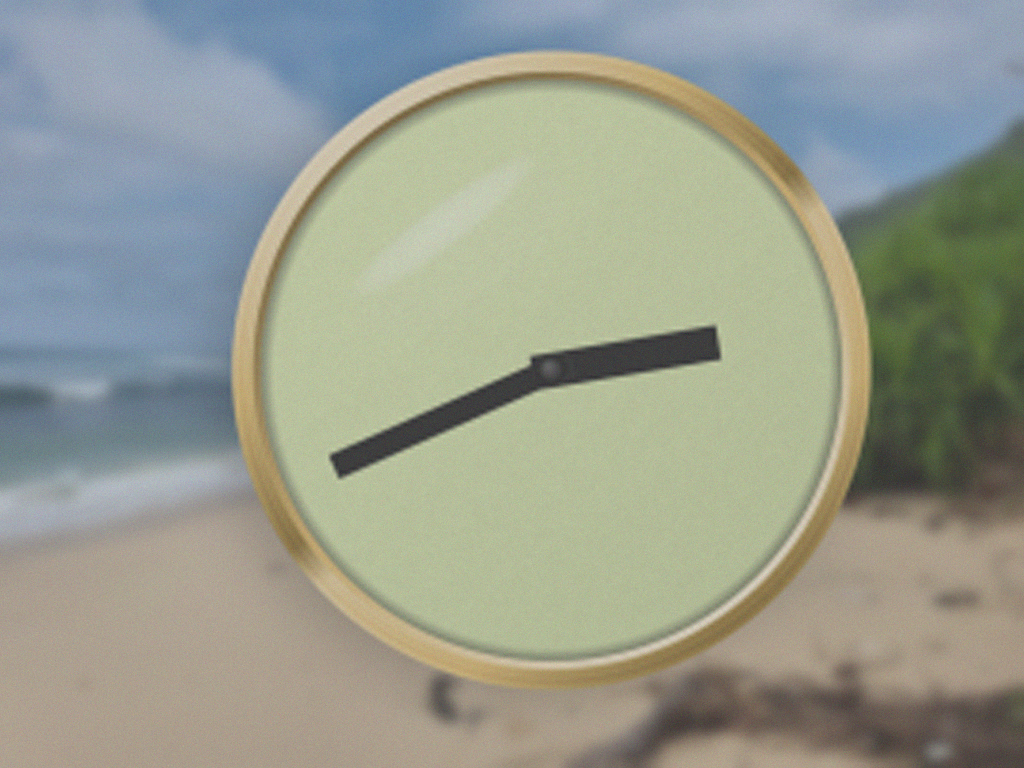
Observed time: 2.41
